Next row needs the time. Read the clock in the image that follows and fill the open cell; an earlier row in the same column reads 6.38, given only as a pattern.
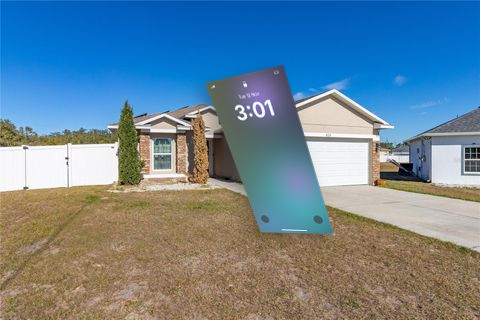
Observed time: 3.01
